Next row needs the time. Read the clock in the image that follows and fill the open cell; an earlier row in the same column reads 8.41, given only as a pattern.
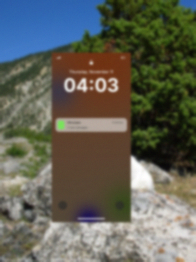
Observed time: 4.03
